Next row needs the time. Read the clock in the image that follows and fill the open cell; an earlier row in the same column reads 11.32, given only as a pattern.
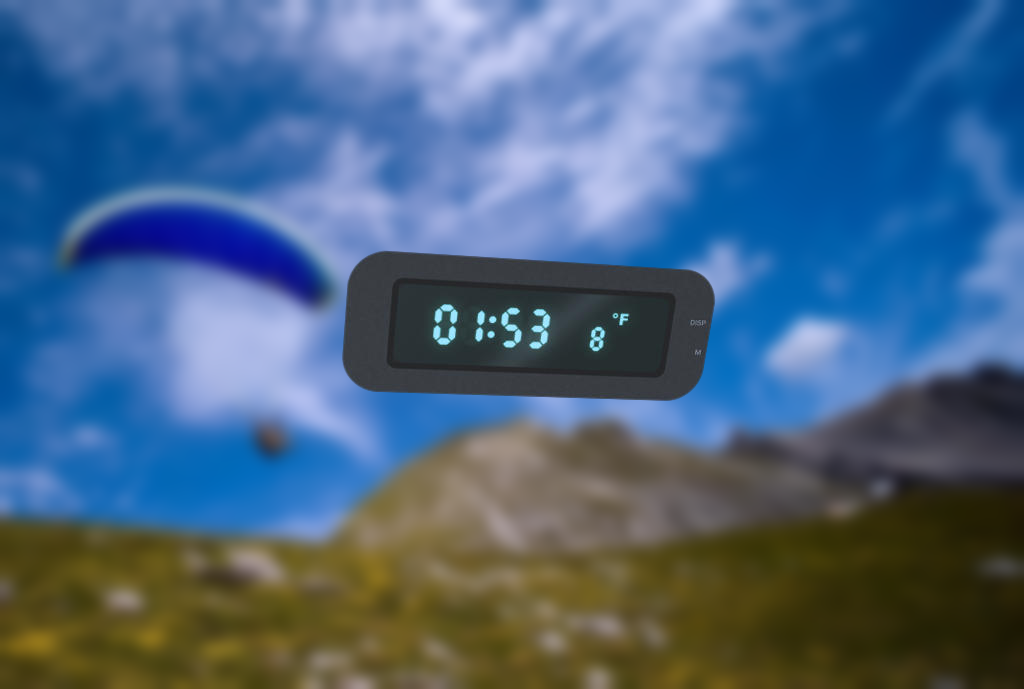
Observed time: 1.53
